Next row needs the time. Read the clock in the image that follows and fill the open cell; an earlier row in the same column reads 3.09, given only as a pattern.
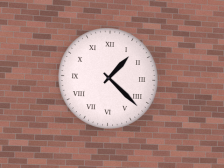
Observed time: 1.22
